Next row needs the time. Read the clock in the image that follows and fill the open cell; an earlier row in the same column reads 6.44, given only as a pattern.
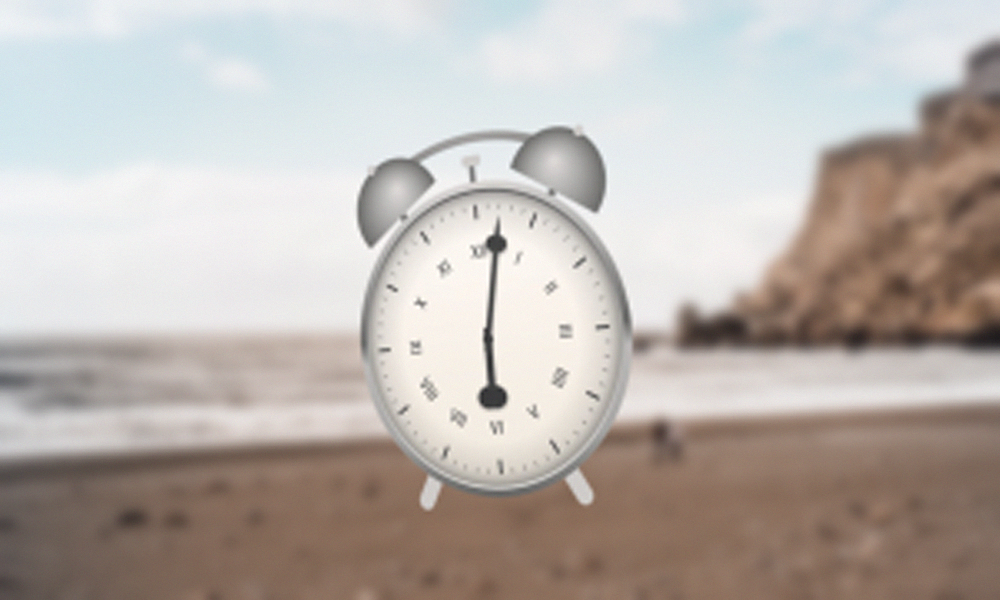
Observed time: 6.02
